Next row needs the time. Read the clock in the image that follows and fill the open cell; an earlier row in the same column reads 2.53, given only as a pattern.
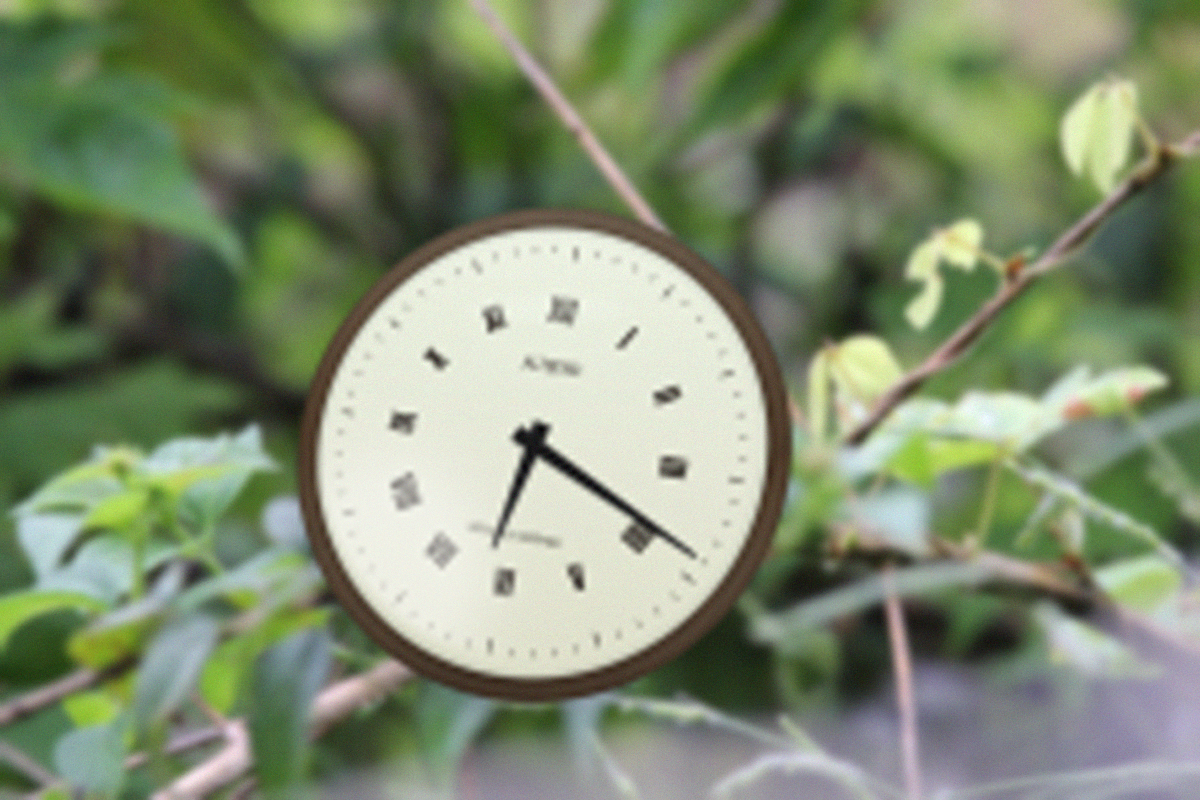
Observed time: 6.19
